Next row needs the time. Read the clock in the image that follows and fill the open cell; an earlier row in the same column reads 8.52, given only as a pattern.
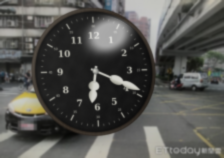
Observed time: 6.19
